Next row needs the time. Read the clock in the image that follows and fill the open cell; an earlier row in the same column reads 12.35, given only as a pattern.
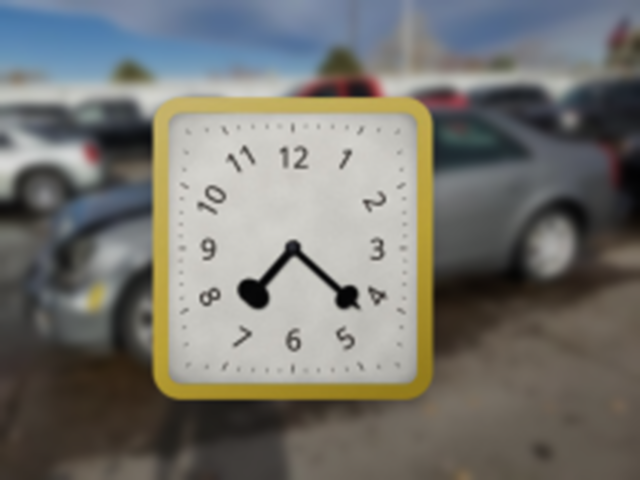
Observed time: 7.22
